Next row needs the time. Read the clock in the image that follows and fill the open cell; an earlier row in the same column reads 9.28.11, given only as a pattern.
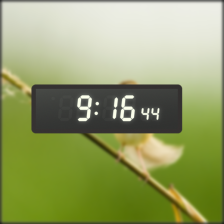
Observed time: 9.16.44
